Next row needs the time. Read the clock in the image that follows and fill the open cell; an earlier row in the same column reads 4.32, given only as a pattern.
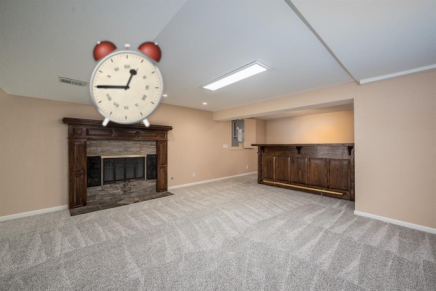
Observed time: 12.45
